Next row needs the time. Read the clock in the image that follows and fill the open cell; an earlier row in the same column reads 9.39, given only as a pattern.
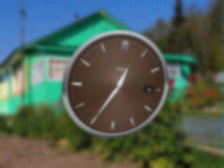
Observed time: 12.35
